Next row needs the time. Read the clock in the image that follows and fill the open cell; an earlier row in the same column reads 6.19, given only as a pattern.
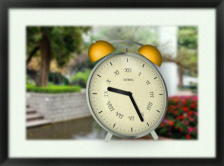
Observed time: 9.26
